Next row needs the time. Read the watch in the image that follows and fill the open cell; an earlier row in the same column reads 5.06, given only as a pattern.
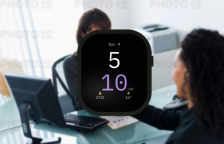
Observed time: 5.10
